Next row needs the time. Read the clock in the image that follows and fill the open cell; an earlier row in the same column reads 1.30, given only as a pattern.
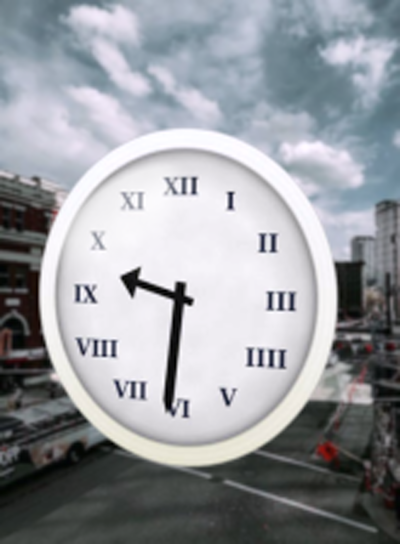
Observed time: 9.31
